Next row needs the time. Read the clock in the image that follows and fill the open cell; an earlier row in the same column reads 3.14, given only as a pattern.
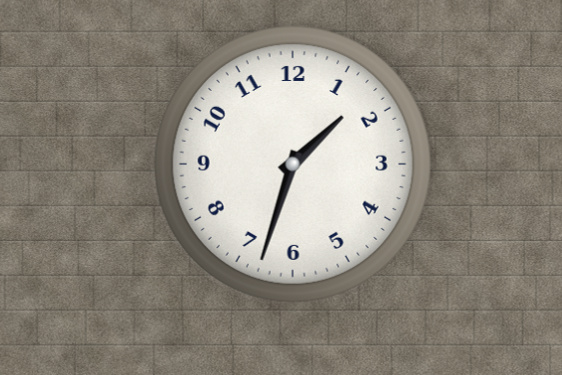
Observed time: 1.33
